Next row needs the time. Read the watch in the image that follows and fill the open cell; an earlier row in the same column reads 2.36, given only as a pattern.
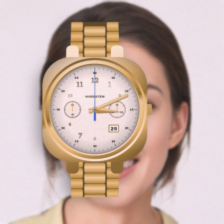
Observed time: 3.11
